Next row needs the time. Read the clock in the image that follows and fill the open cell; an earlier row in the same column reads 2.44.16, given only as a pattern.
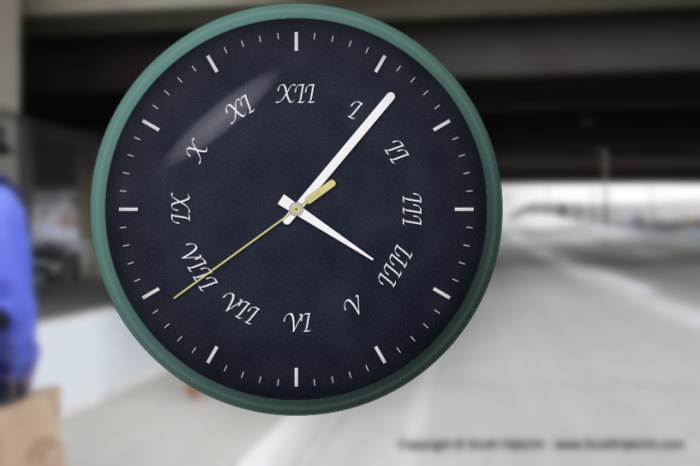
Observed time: 4.06.39
